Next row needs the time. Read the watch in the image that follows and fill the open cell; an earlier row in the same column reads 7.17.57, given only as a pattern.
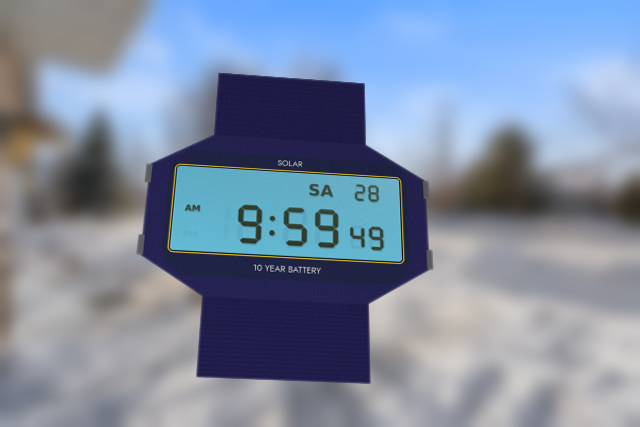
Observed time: 9.59.49
